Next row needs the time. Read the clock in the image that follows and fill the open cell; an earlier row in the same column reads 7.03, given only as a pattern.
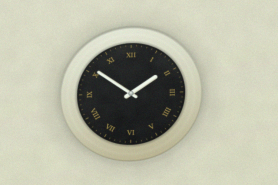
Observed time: 1.51
